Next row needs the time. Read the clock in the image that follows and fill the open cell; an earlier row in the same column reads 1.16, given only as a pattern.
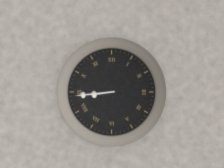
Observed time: 8.44
